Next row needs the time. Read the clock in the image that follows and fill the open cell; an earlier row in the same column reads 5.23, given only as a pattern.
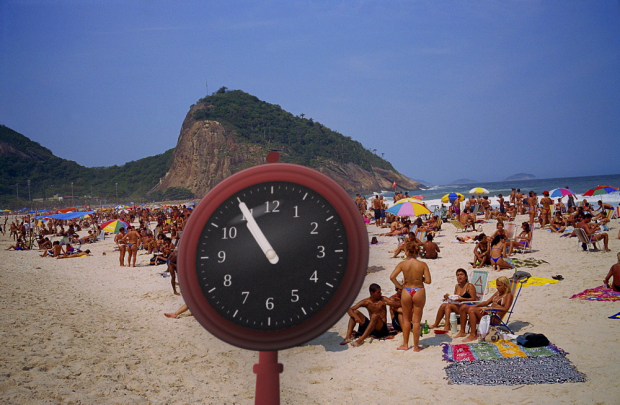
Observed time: 10.55
